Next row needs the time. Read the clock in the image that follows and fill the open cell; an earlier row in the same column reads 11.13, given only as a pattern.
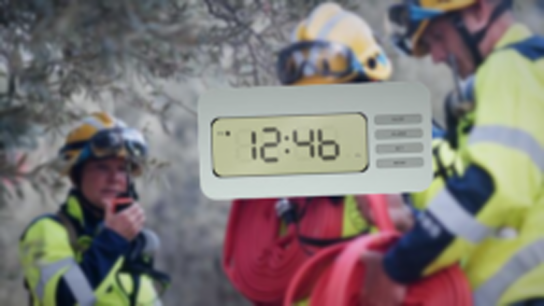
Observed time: 12.46
